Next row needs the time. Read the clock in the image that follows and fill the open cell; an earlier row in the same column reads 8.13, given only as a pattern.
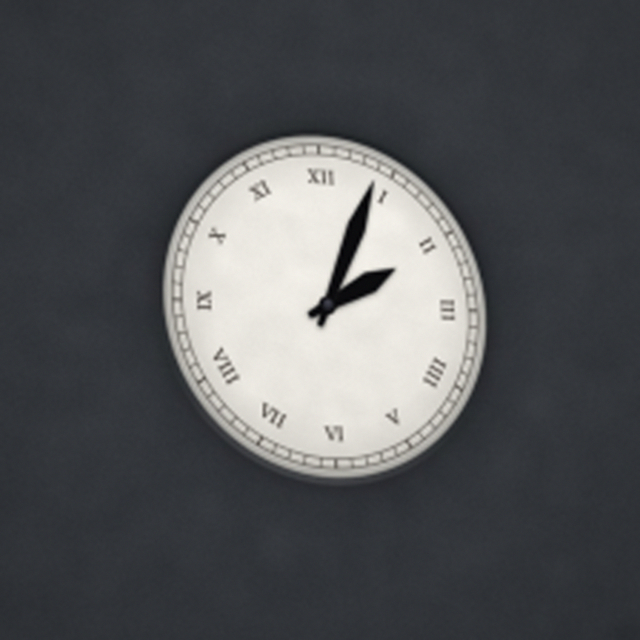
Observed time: 2.04
